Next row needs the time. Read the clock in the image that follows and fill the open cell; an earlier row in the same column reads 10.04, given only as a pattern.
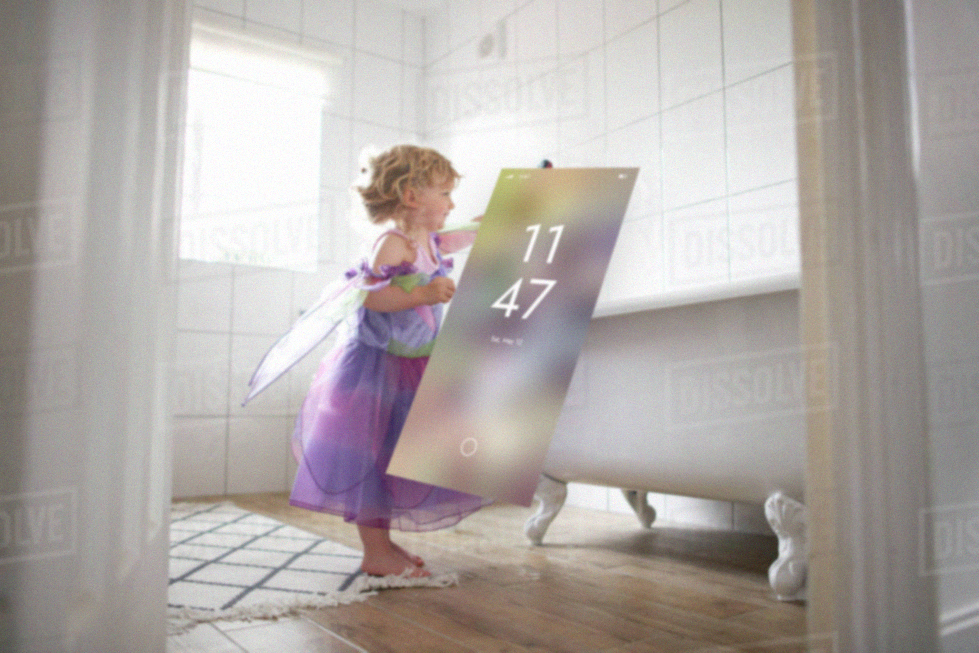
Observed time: 11.47
